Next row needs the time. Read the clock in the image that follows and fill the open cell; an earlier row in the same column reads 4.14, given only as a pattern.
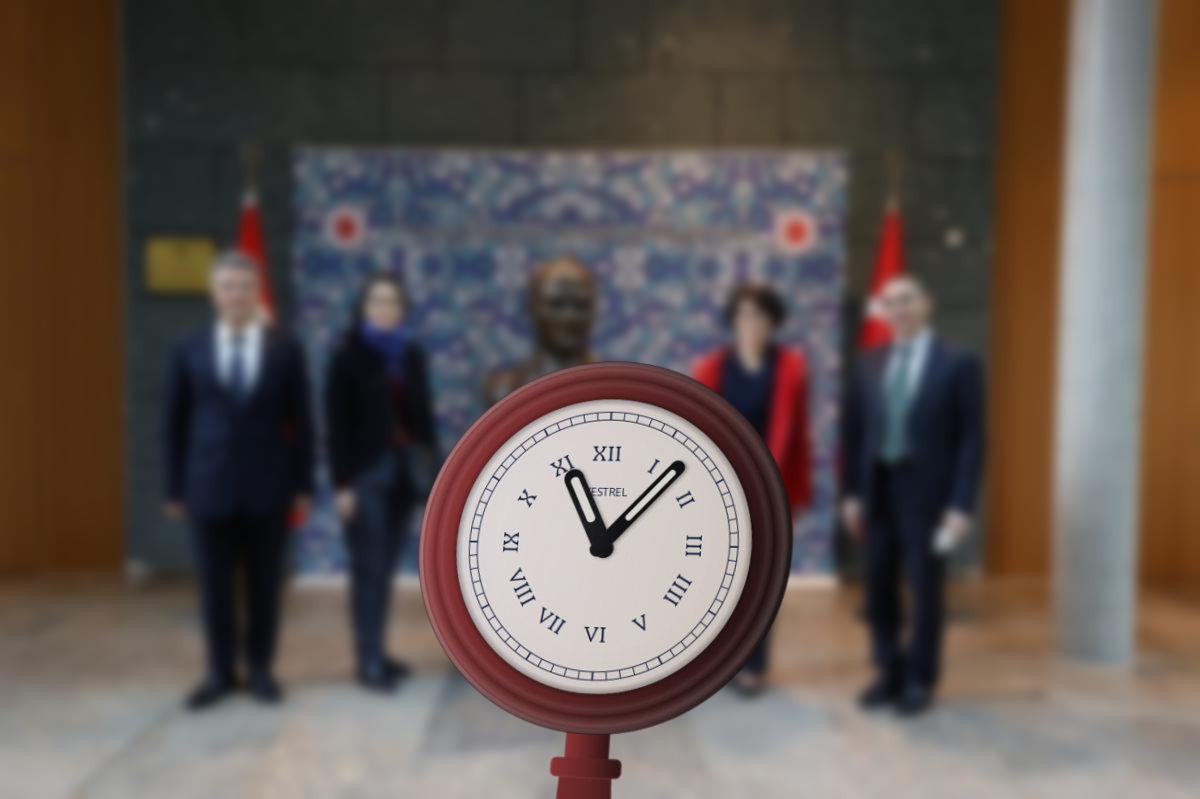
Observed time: 11.07
